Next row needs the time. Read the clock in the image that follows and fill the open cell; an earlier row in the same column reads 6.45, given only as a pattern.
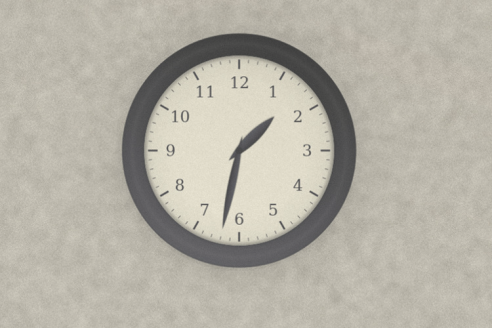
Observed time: 1.32
